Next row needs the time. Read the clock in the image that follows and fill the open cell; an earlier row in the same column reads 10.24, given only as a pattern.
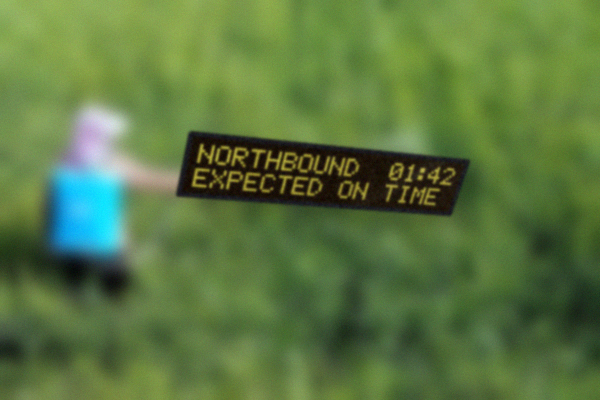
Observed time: 1.42
